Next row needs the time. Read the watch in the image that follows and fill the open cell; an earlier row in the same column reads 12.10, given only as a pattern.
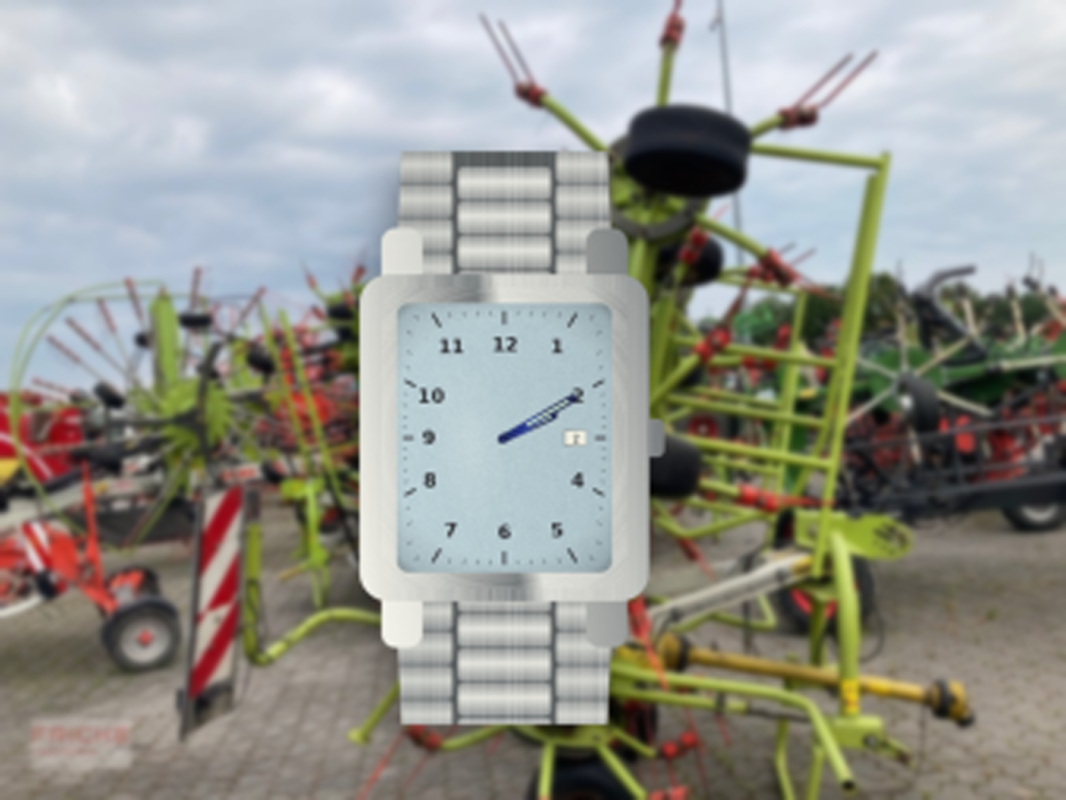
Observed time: 2.10
